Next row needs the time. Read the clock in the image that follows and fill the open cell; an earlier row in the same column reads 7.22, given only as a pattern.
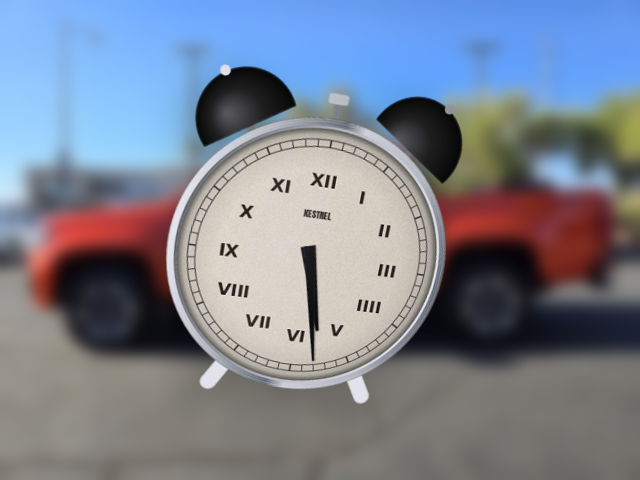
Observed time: 5.28
